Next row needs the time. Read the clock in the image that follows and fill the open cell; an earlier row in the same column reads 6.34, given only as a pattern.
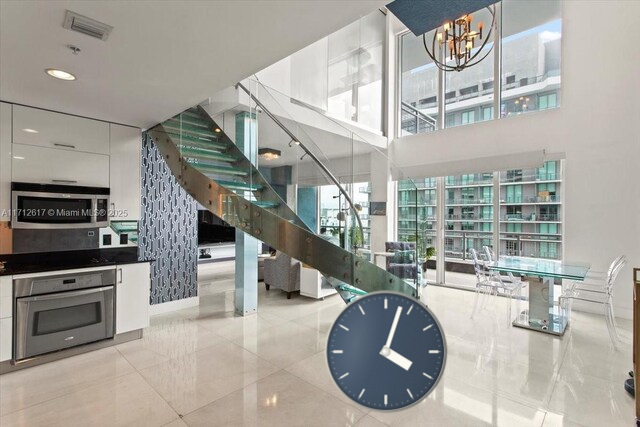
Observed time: 4.03
